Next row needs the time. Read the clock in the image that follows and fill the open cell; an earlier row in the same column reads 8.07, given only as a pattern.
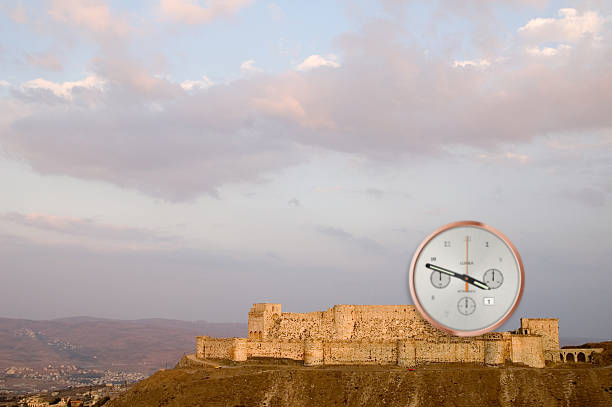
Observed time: 3.48
